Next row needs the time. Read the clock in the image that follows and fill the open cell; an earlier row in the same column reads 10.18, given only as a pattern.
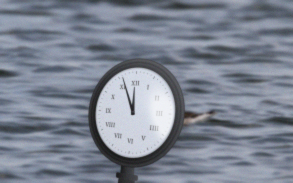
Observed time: 11.56
